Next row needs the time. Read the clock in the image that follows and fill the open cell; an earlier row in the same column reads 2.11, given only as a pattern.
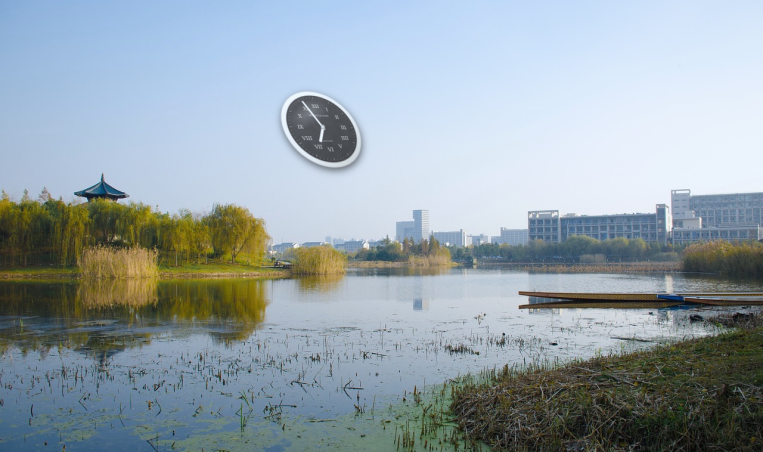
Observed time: 6.56
